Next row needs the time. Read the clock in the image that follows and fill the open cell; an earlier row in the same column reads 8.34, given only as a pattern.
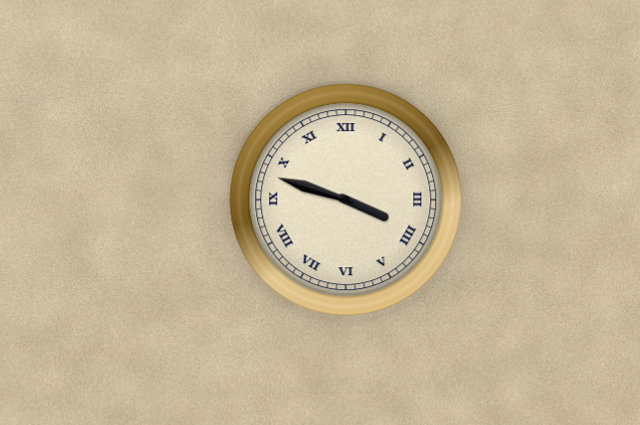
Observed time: 3.48
